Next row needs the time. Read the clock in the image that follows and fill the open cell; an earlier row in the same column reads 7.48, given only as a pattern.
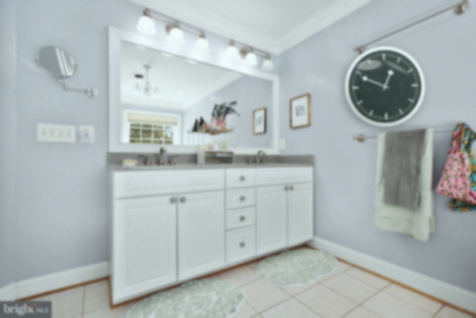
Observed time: 12.49
